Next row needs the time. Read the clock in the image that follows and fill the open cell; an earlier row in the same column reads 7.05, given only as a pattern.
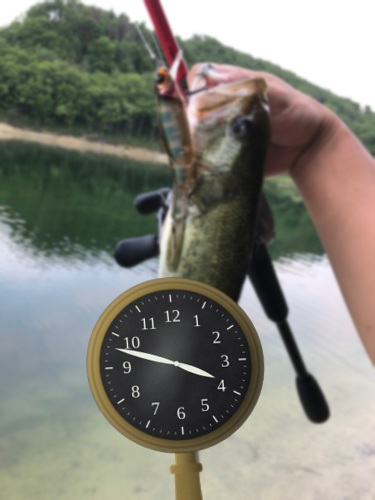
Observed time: 3.48
